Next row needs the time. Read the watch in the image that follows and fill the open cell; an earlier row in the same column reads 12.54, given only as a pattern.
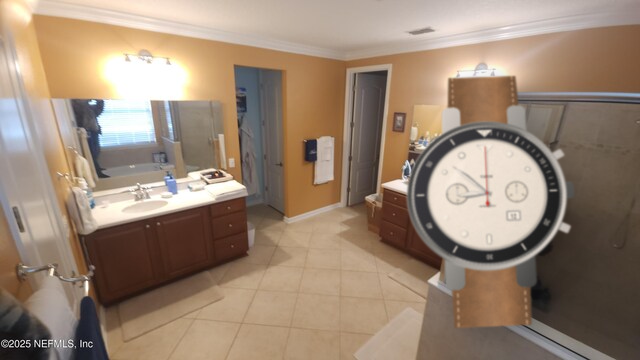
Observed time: 8.52
